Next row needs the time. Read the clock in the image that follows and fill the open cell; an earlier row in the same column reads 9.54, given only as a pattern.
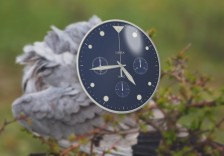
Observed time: 4.44
